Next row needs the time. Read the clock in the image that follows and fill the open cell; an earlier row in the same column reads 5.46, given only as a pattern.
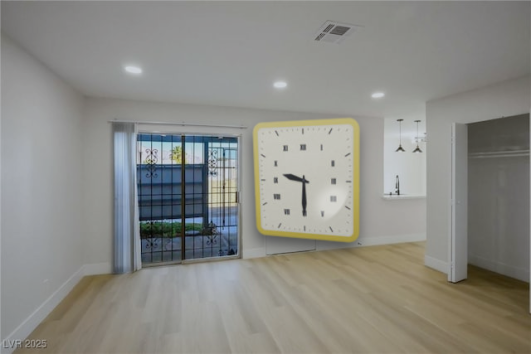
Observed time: 9.30
